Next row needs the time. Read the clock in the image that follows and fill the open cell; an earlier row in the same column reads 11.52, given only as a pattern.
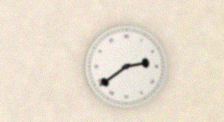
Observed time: 2.39
